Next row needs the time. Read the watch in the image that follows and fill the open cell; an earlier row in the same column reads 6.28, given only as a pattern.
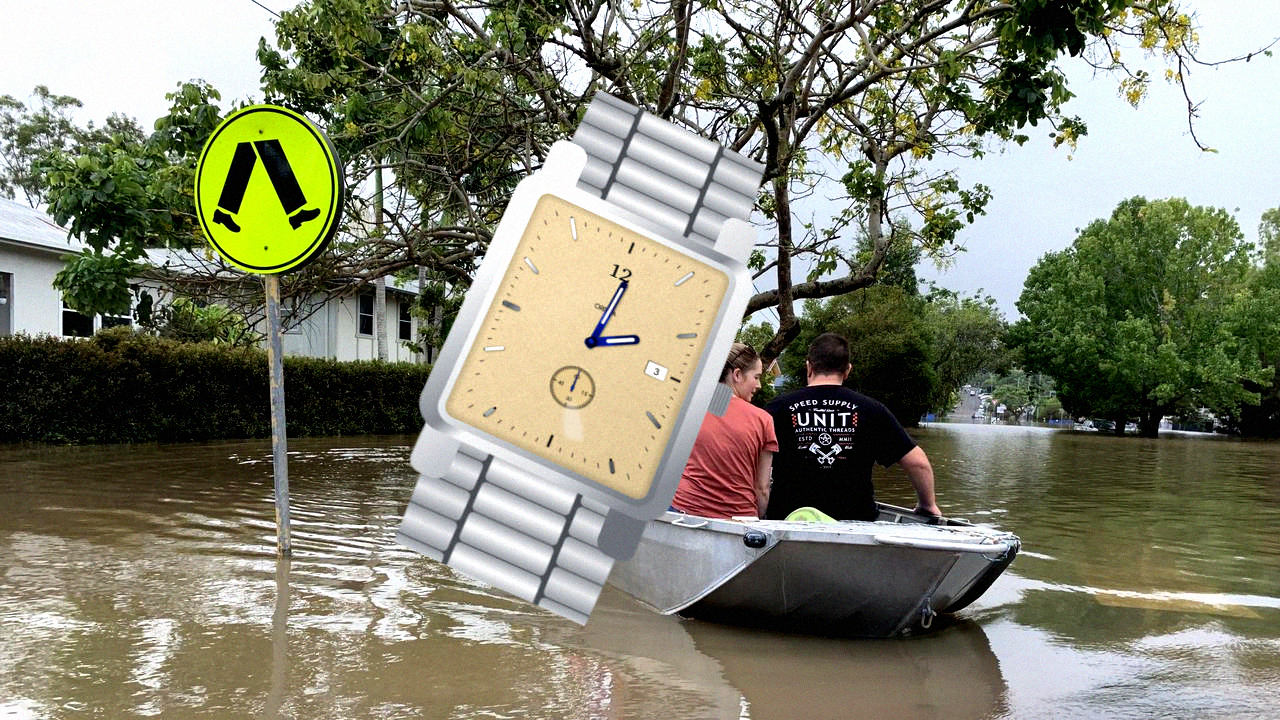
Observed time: 2.01
